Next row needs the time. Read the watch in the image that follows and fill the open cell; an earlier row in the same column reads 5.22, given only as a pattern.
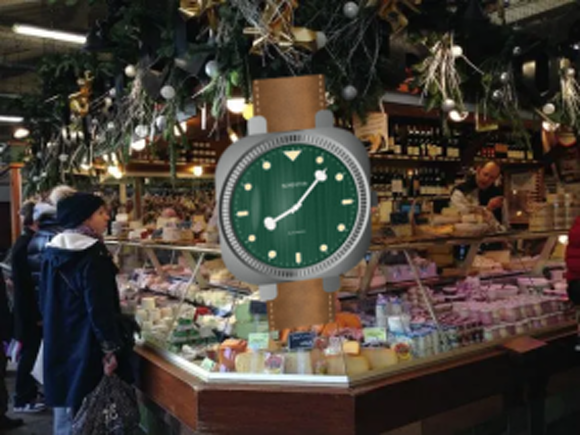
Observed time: 8.07
